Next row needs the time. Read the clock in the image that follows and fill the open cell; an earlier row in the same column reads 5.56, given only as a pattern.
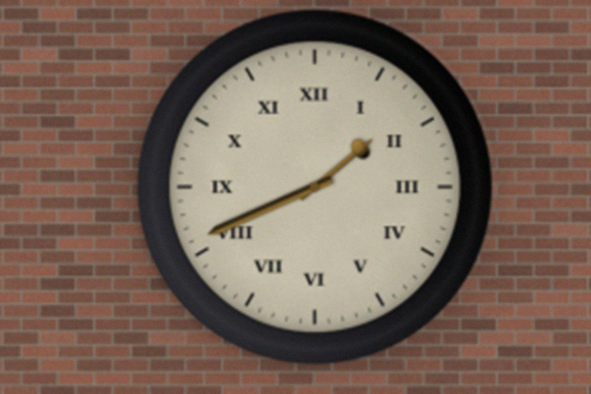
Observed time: 1.41
